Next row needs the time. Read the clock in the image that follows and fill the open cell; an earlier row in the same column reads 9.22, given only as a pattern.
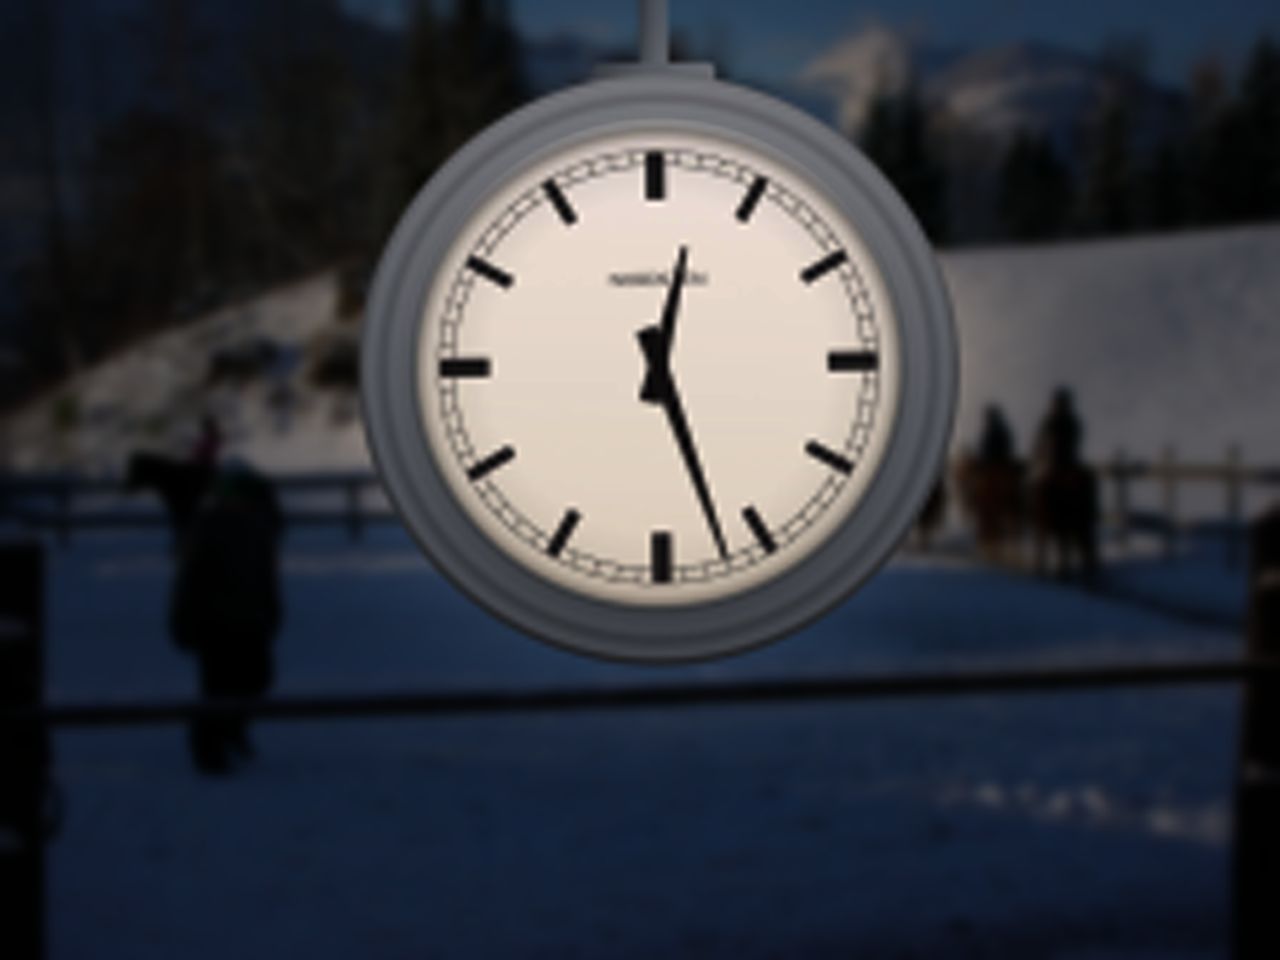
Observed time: 12.27
